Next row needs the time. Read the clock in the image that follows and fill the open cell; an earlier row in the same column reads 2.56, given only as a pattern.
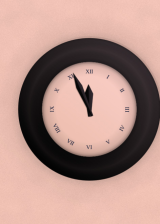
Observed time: 11.56
